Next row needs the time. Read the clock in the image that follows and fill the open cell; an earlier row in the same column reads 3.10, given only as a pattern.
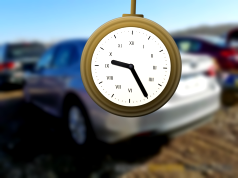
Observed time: 9.25
